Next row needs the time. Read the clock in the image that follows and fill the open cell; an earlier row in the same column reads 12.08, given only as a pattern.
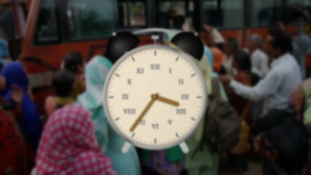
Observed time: 3.36
